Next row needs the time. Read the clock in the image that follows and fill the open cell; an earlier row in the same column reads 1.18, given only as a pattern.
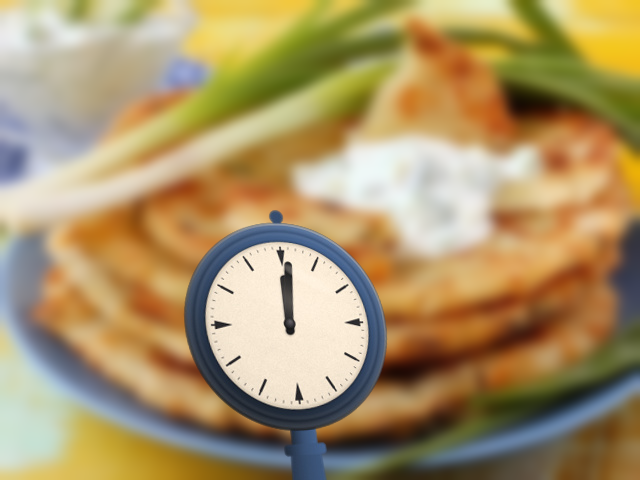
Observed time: 12.01
